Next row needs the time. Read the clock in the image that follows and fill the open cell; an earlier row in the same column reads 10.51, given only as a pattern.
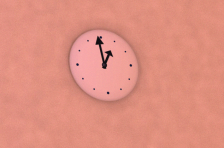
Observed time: 12.59
